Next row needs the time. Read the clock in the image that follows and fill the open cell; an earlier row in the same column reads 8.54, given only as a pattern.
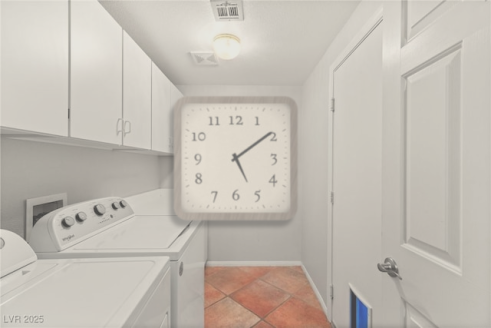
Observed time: 5.09
